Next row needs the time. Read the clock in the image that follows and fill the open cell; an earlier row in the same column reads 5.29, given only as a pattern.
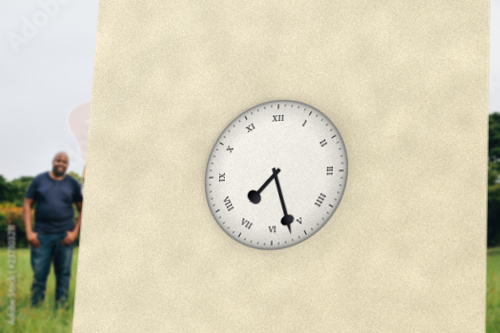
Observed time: 7.27
